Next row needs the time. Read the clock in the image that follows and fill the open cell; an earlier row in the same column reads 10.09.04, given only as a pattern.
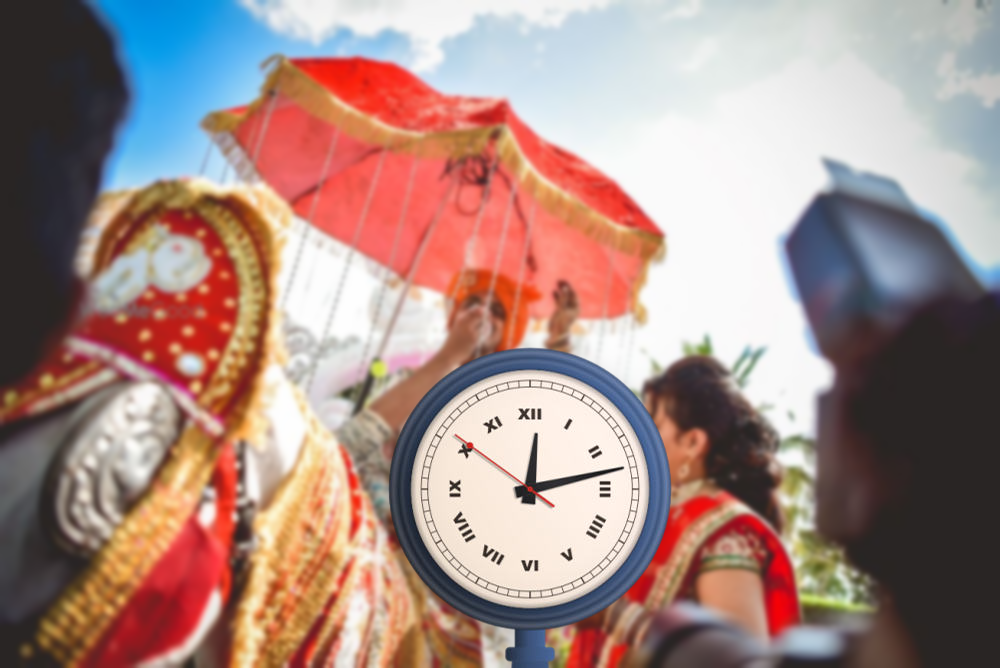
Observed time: 12.12.51
